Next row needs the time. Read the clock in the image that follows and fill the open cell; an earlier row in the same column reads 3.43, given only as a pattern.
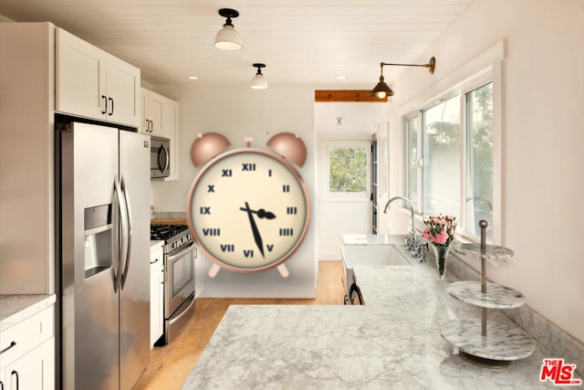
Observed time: 3.27
